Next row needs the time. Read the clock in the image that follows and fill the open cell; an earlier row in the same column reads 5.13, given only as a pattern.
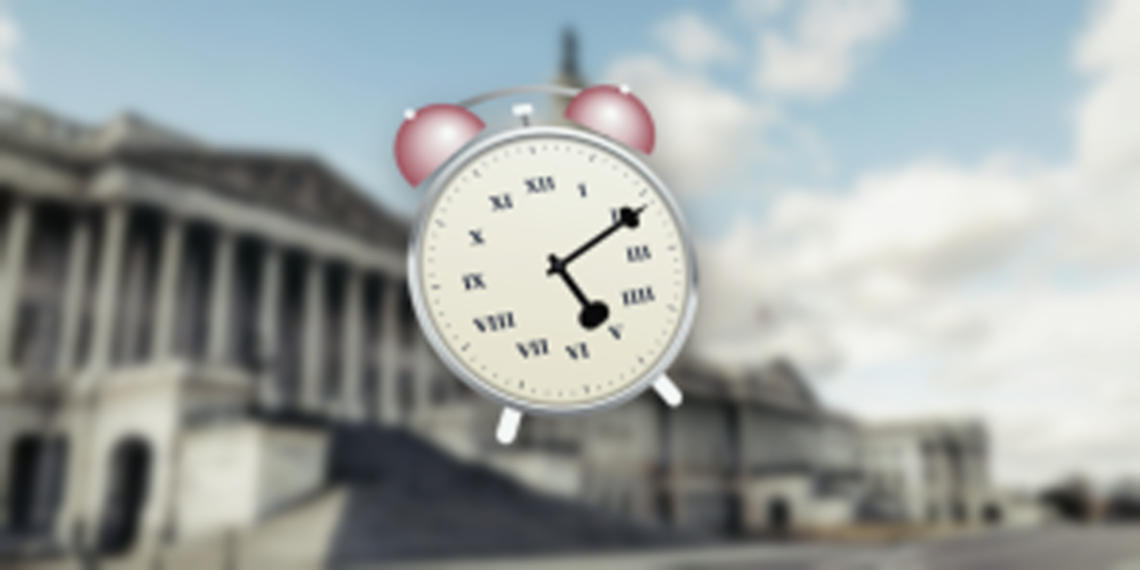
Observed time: 5.11
